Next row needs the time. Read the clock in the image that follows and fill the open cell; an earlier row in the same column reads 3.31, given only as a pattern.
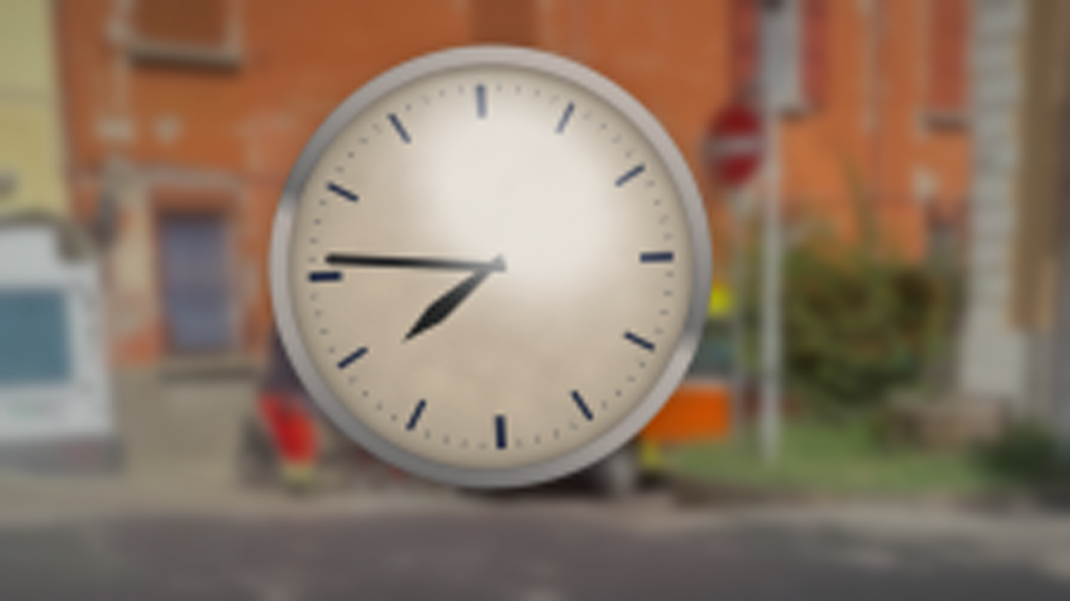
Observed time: 7.46
